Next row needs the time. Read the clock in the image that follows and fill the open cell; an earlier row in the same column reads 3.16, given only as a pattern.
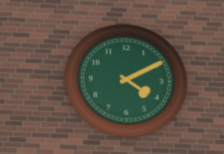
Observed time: 4.10
